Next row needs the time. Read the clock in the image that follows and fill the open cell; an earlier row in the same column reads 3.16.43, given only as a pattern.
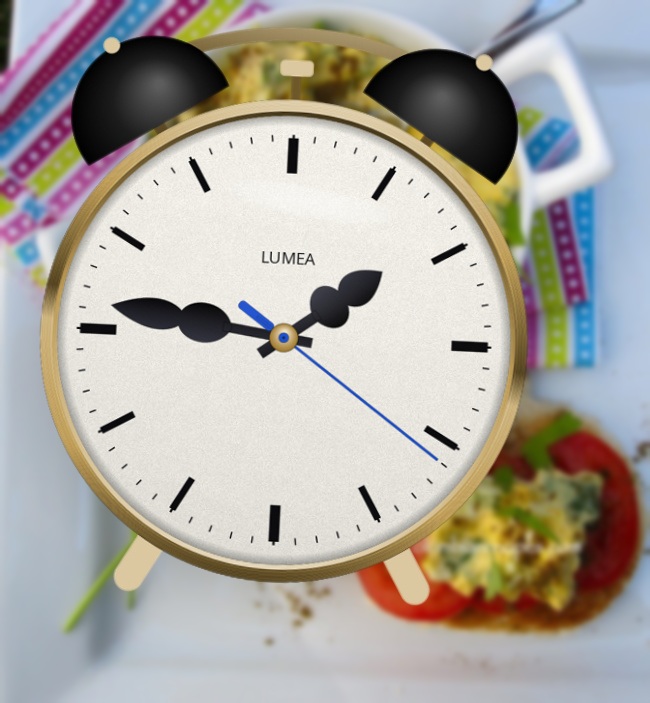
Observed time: 1.46.21
